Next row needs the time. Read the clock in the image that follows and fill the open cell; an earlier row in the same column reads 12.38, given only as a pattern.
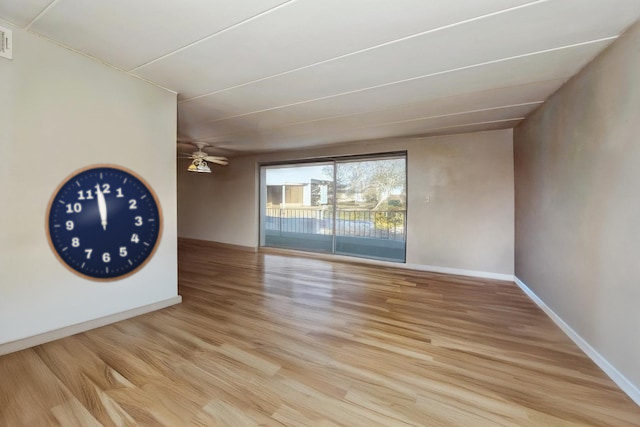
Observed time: 11.59
